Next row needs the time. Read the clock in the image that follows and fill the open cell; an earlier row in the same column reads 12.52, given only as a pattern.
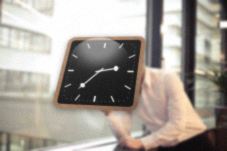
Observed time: 2.37
